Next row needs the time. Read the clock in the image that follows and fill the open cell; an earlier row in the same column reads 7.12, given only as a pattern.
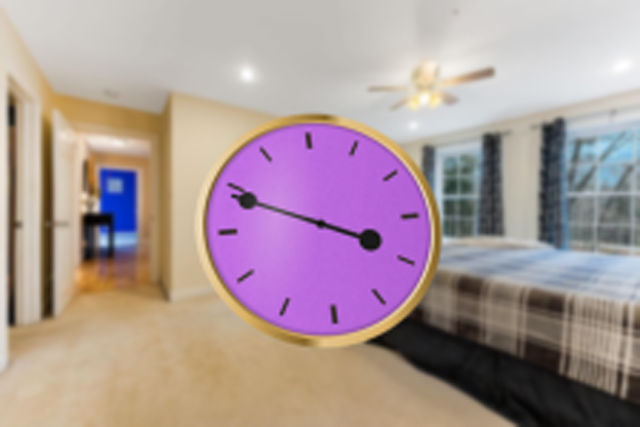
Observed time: 3.49
